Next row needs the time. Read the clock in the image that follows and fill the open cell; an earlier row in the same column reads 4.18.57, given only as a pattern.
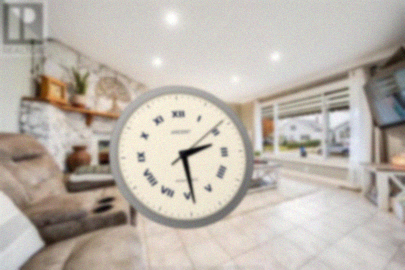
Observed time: 2.29.09
